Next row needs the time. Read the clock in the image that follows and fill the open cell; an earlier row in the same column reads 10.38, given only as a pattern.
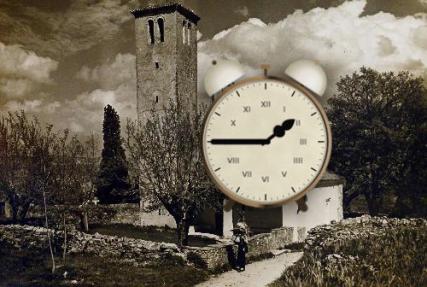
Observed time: 1.45
